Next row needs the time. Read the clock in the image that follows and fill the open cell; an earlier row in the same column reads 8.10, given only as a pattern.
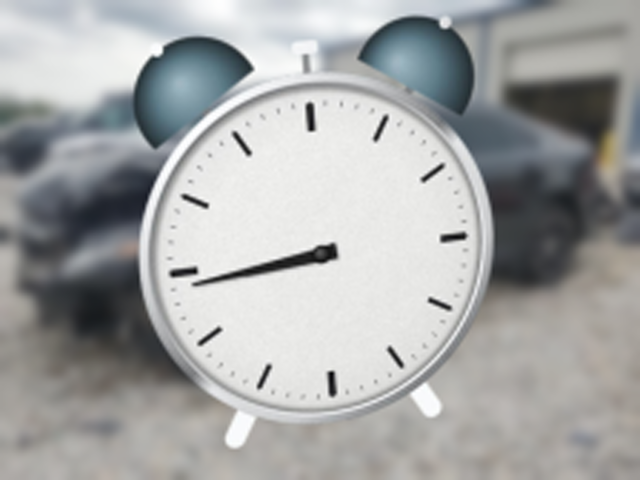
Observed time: 8.44
